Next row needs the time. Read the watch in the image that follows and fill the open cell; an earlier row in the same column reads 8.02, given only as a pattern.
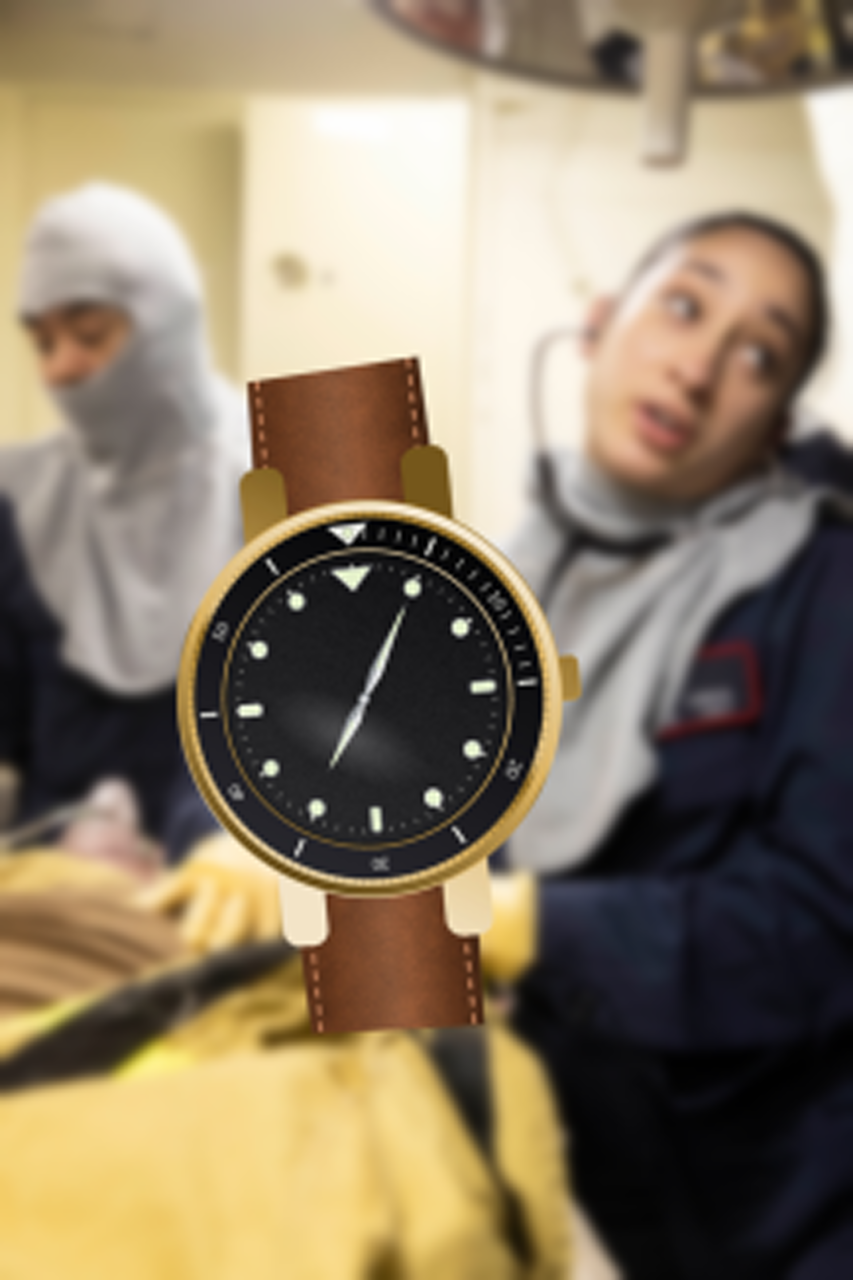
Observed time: 7.05
